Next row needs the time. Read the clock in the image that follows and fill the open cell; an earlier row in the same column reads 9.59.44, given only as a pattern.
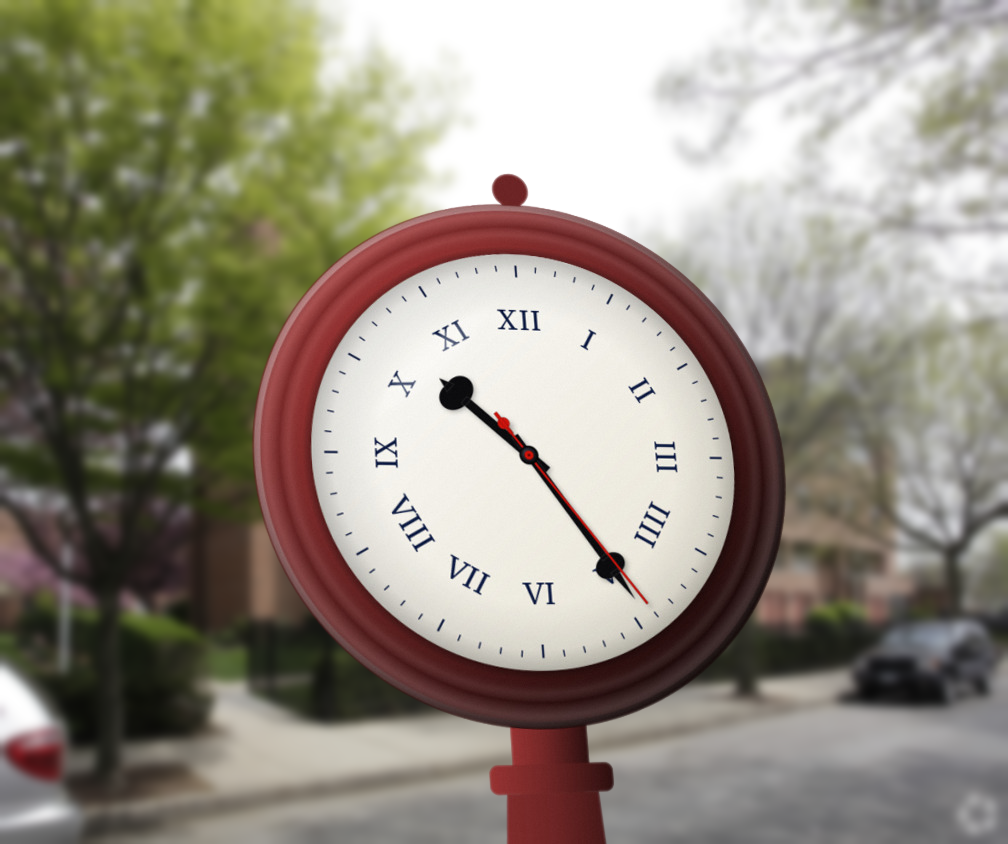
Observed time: 10.24.24
